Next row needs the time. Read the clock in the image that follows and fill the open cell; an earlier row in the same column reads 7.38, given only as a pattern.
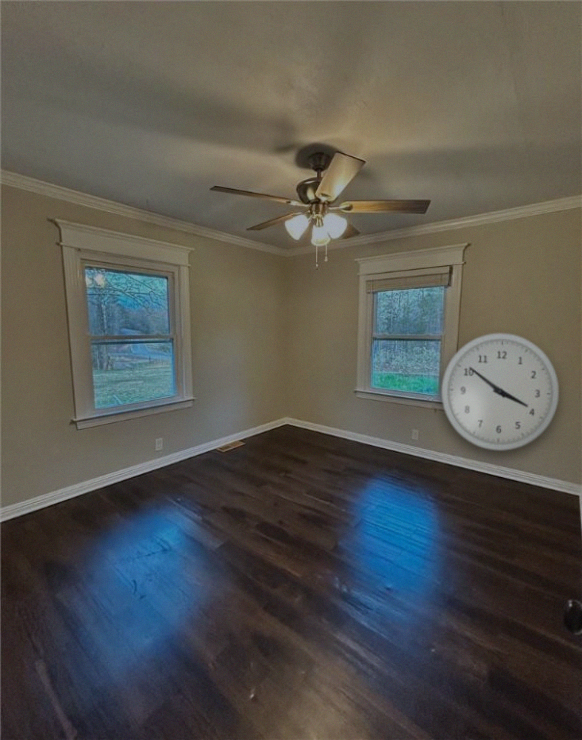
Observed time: 3.51
